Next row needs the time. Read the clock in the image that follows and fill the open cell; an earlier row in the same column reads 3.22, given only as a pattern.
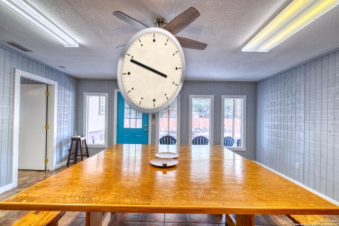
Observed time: 3.49
